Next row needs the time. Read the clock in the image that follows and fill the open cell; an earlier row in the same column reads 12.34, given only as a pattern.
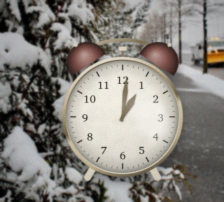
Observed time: 1.01
